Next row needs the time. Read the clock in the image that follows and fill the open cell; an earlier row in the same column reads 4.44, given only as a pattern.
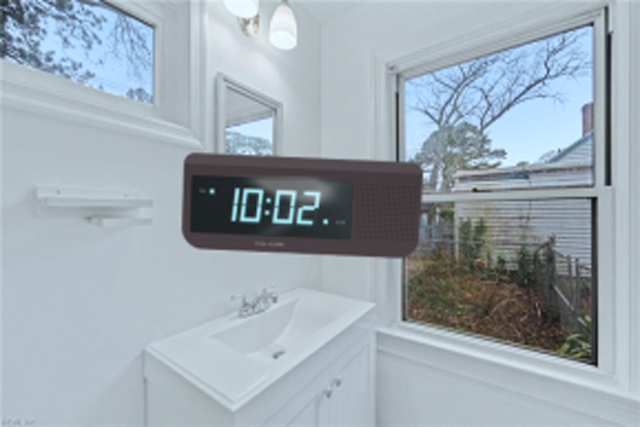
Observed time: 10.02
